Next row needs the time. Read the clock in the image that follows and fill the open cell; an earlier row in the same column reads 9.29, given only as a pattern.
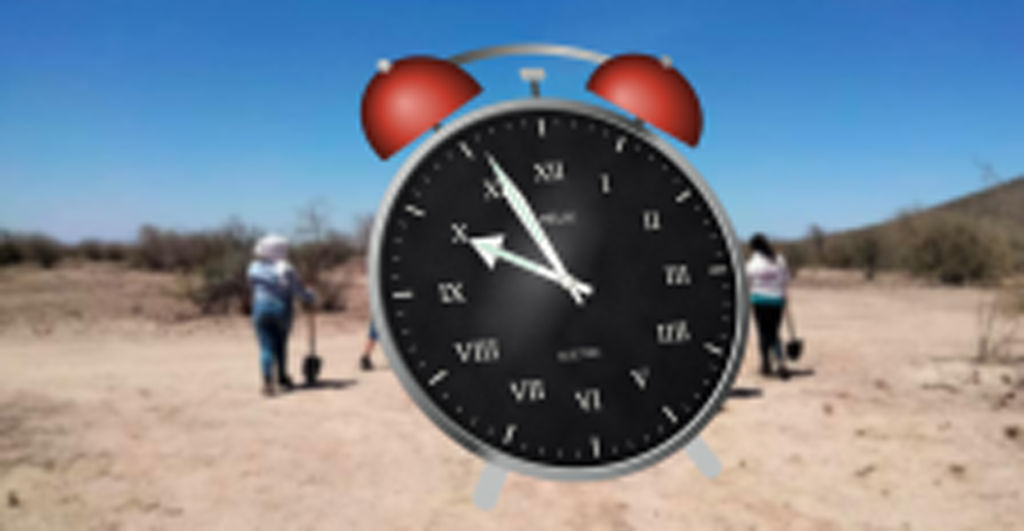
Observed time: 9.56
